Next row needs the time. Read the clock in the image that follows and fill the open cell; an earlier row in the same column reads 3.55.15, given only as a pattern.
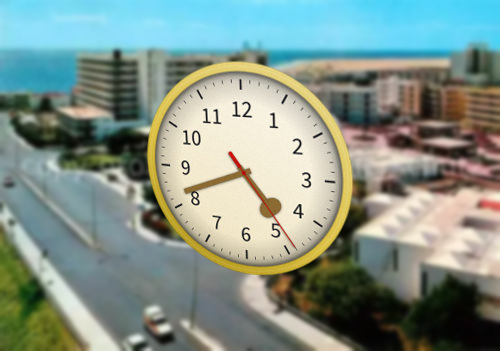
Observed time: 4.41.24
